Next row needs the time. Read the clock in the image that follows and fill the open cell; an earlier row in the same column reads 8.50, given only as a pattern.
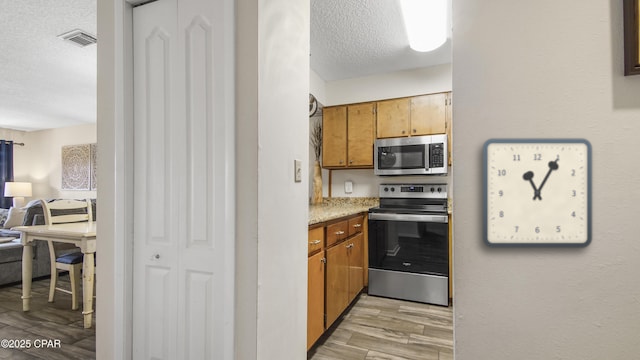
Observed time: 11.05
